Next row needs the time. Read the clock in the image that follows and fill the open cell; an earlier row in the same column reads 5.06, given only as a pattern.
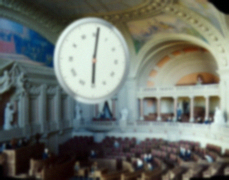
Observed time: 6.01
